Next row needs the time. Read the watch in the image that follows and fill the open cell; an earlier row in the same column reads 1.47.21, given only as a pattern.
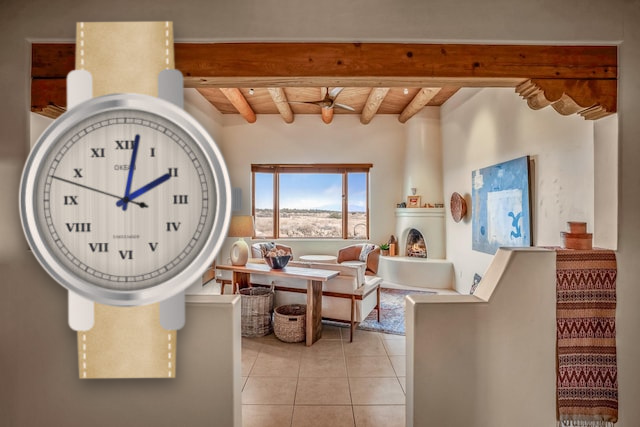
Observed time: 2.01.48
